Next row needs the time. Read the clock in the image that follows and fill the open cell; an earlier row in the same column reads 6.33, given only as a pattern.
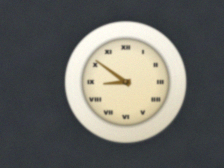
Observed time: 8.51
